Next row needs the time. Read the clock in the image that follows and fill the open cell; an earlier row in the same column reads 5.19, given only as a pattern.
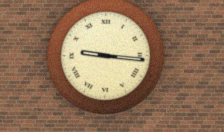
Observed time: 9.16
